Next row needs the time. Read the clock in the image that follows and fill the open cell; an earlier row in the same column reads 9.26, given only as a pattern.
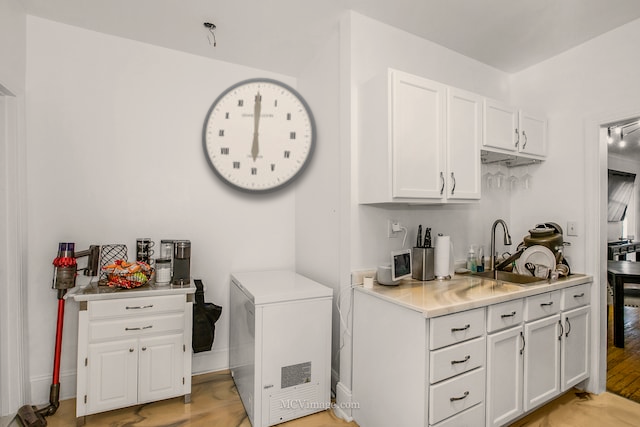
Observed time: 6.00
